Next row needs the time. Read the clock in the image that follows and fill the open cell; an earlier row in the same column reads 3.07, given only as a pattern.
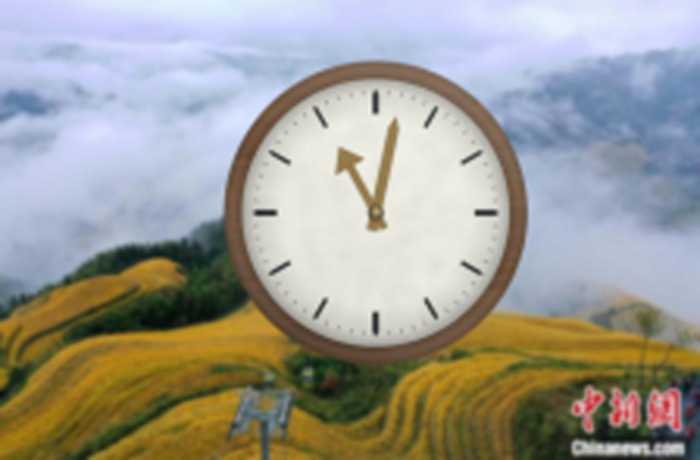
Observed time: 11.02
